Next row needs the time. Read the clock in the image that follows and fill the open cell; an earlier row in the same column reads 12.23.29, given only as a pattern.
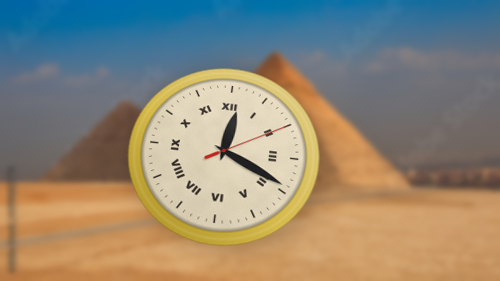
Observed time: 12.19.10
